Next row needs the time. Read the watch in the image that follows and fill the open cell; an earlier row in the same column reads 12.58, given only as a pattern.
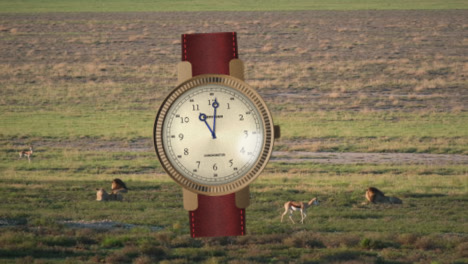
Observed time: 11.01
